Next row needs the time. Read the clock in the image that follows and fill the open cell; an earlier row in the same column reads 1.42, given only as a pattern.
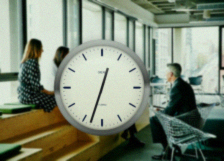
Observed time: 12.33
